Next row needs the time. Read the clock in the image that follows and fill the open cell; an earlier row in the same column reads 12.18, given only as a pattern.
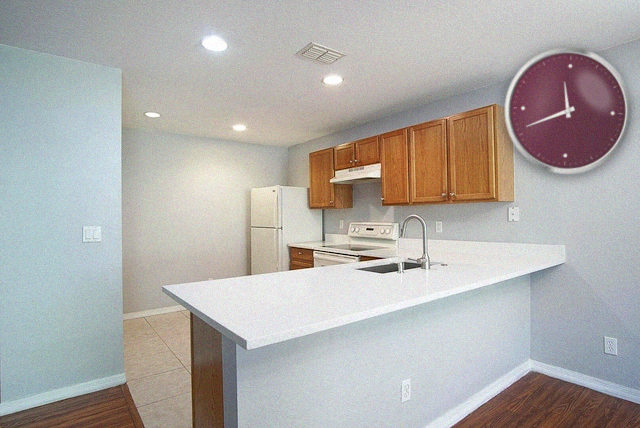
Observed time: 11.41
